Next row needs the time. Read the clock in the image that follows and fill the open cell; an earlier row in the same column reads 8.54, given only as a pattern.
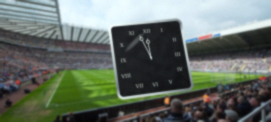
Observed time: 11.57
